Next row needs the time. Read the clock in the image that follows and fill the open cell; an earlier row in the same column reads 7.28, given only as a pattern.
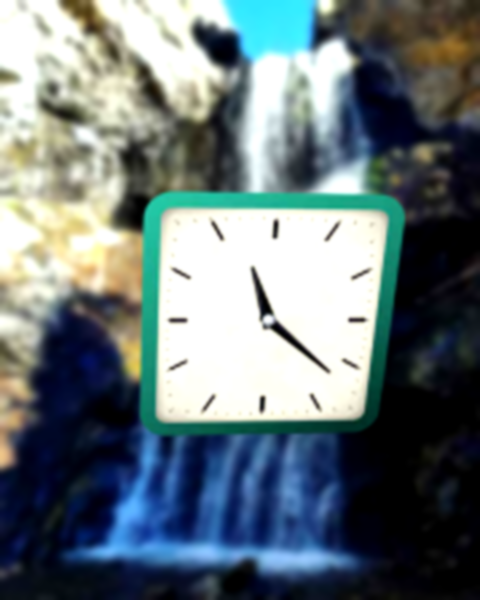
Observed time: 11.22
